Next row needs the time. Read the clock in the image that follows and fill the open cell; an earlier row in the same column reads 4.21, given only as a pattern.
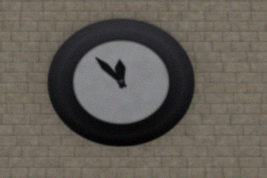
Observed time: 11.53
